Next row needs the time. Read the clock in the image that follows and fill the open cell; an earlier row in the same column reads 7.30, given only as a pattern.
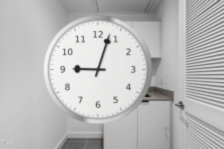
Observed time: 9.03
